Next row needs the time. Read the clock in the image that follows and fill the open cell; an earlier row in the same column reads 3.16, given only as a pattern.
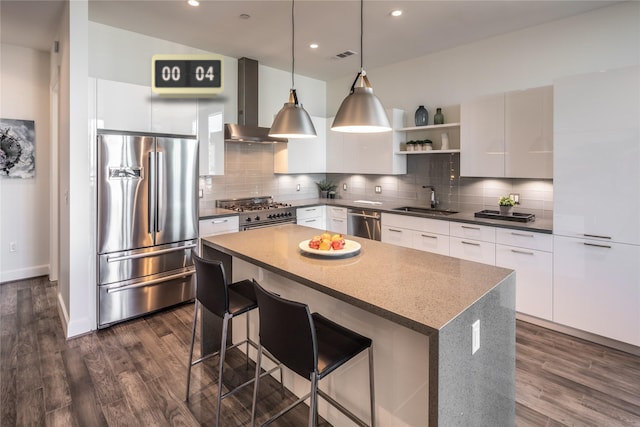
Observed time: 0.04
